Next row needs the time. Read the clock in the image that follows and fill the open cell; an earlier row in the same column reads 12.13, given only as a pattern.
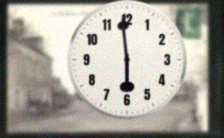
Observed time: 5.59
